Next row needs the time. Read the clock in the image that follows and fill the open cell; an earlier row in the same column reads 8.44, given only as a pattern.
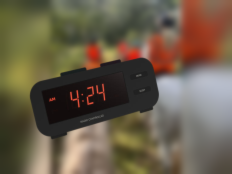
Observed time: 4.24
